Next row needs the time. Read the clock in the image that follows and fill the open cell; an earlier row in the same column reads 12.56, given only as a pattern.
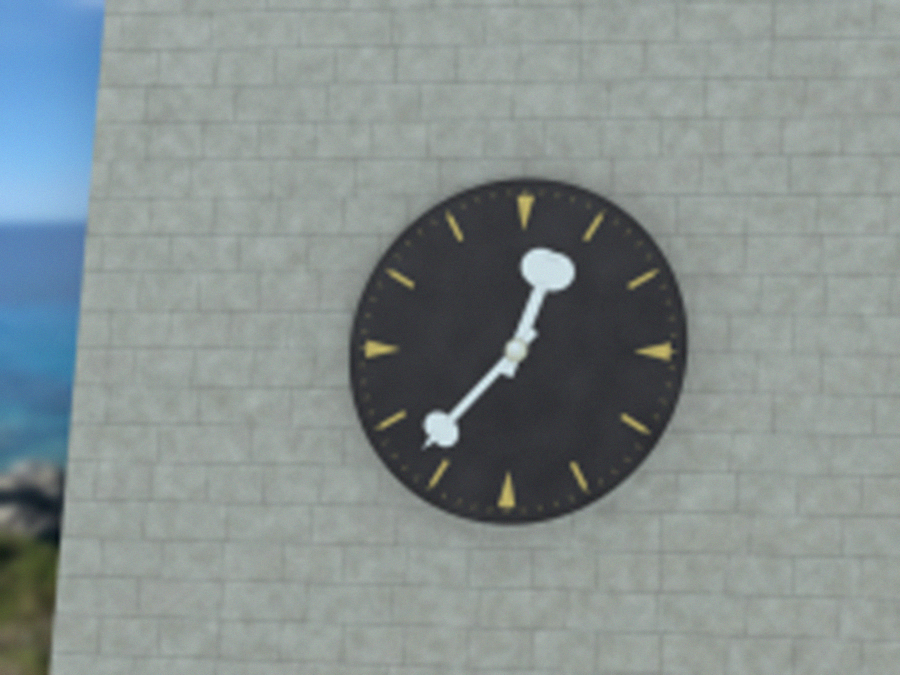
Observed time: 12.37
